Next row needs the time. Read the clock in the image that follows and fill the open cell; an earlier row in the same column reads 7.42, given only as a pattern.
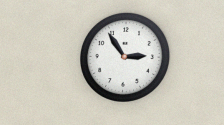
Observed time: 2.54
